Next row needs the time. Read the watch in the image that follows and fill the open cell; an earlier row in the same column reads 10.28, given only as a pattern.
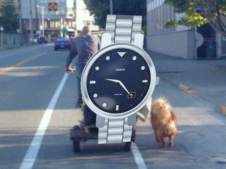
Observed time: 9.23
